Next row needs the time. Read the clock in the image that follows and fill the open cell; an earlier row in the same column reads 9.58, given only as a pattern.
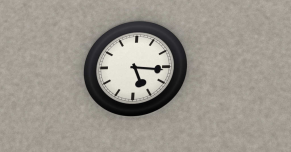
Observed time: 5.16
